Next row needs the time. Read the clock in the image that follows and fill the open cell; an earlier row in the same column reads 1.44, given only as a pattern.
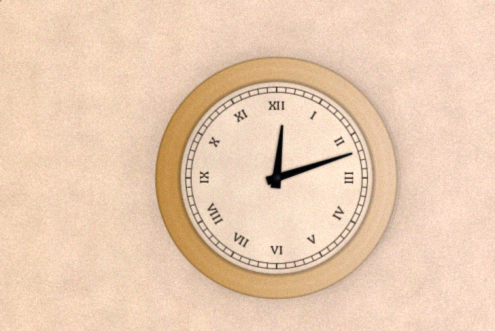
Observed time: 12.12
